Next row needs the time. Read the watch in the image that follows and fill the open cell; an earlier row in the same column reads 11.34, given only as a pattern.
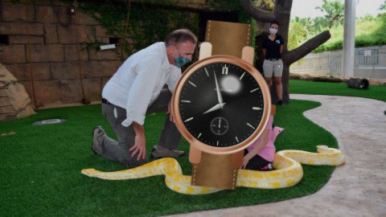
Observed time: 7.57
